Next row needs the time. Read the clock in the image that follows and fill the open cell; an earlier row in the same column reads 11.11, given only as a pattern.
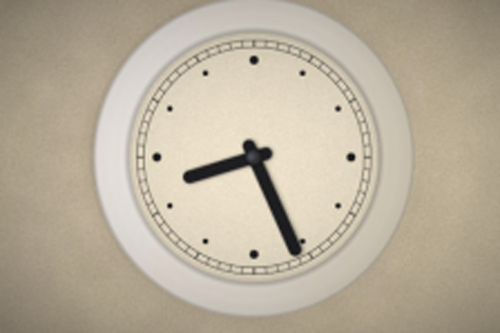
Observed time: 8.26
